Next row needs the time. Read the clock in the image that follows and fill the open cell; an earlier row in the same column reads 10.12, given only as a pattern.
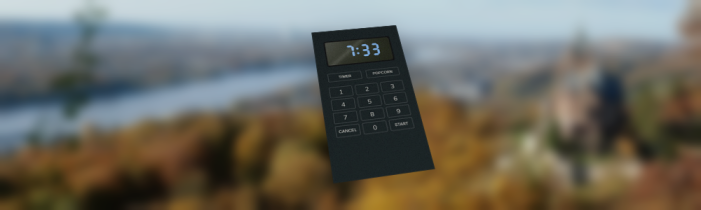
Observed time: 7.33
